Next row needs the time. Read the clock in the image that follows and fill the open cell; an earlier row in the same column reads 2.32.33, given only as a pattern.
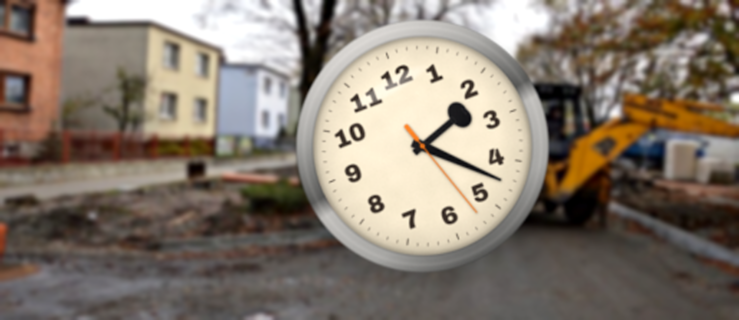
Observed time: 2.22.27
